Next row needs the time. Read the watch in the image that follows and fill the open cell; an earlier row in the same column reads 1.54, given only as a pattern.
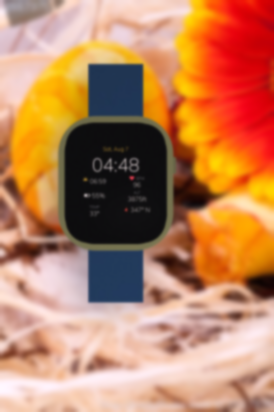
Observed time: 4.48
